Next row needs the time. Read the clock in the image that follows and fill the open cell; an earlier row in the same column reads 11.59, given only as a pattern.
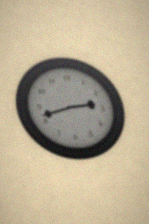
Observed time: 2.42
